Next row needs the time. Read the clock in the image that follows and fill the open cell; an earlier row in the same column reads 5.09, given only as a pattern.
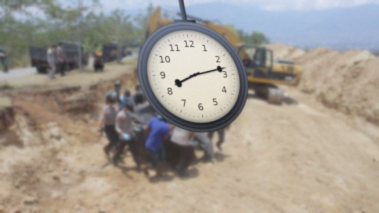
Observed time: 8.13
